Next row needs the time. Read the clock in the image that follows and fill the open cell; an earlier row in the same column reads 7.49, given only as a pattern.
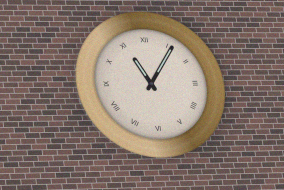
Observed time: 11.06
